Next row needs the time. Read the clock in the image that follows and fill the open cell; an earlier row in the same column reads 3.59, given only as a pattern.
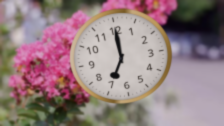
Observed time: 7.00
